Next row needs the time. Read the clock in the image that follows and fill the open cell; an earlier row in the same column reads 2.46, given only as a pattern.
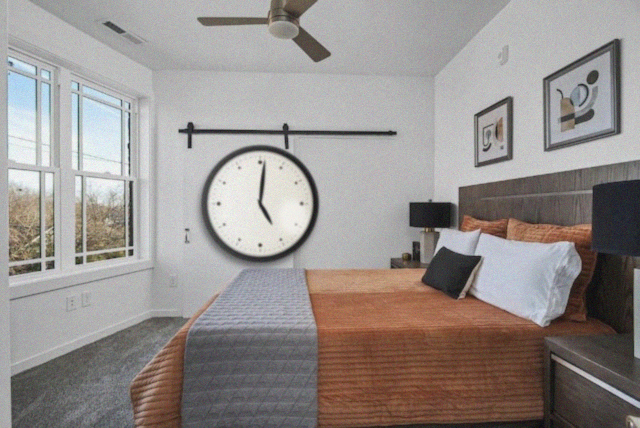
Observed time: 5.01
